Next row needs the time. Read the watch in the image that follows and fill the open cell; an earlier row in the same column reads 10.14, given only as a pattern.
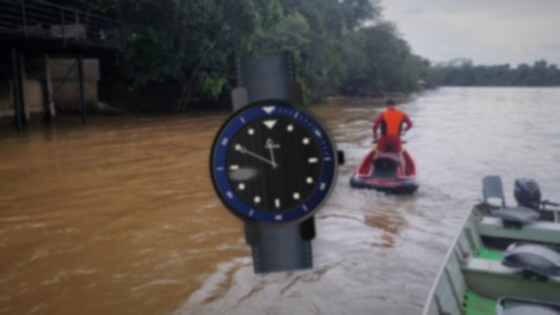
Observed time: 11.50
